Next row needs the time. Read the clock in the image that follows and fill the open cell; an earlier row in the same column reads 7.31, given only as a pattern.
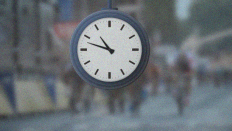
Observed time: 10.48
